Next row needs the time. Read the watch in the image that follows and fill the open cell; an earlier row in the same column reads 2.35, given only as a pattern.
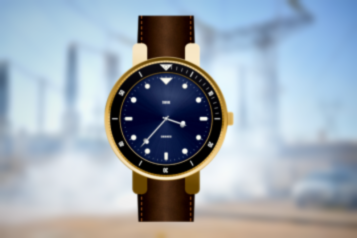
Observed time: 3.37
